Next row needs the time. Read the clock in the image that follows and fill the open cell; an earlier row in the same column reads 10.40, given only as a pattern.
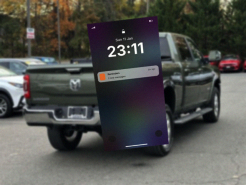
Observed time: 23.11
